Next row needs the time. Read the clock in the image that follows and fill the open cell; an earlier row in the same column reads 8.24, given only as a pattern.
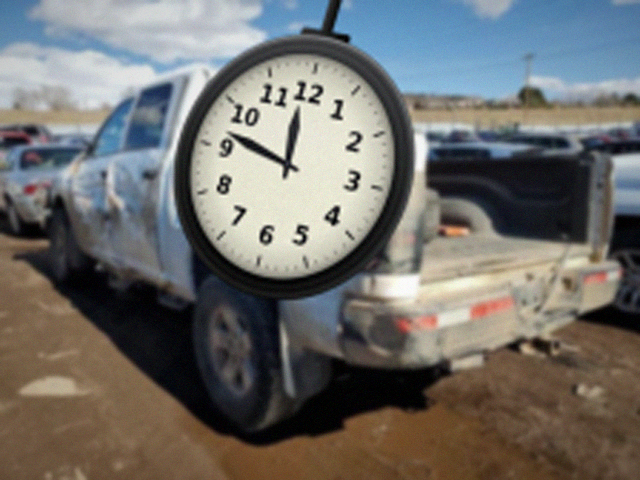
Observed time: 11.47
